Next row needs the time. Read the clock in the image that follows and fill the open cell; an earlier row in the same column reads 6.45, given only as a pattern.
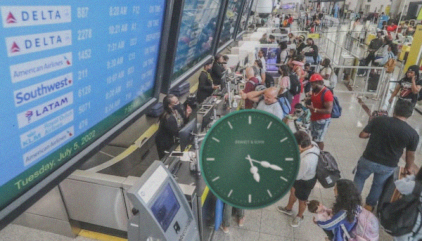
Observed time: 5.18
